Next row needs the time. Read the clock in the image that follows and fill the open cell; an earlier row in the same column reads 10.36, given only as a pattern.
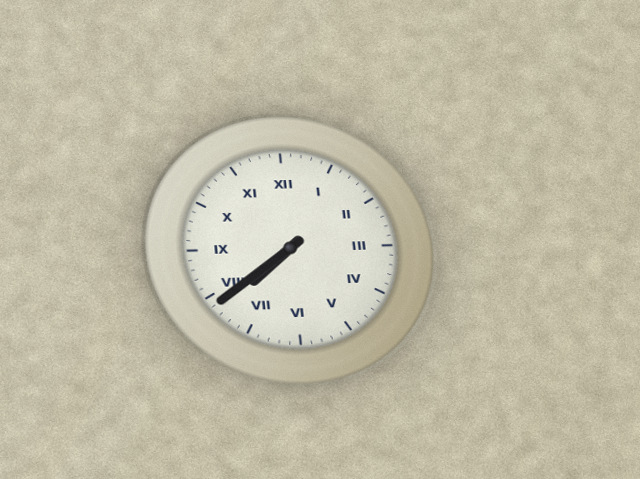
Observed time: 7.39
